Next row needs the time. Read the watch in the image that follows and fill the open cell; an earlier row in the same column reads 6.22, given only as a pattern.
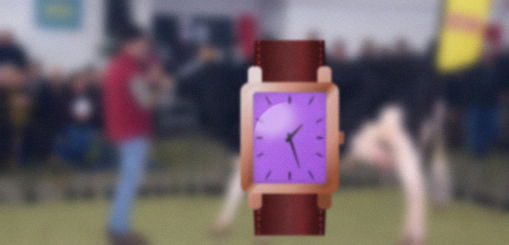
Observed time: 1.27
